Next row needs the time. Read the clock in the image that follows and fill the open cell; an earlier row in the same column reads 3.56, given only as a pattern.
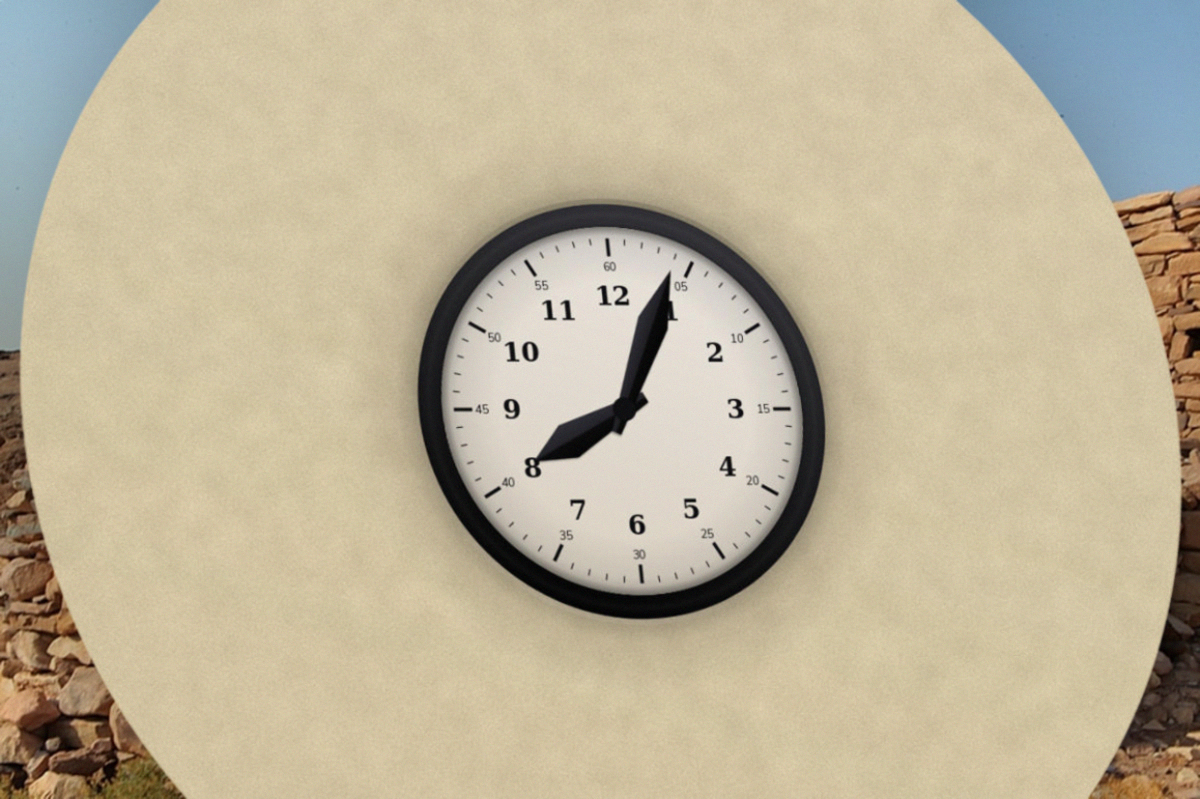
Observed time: 8.04
